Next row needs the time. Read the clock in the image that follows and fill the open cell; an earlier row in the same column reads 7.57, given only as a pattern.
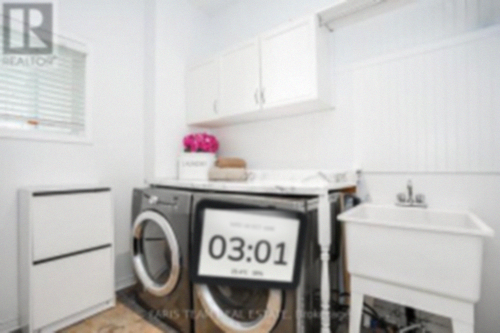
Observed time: 3.01
